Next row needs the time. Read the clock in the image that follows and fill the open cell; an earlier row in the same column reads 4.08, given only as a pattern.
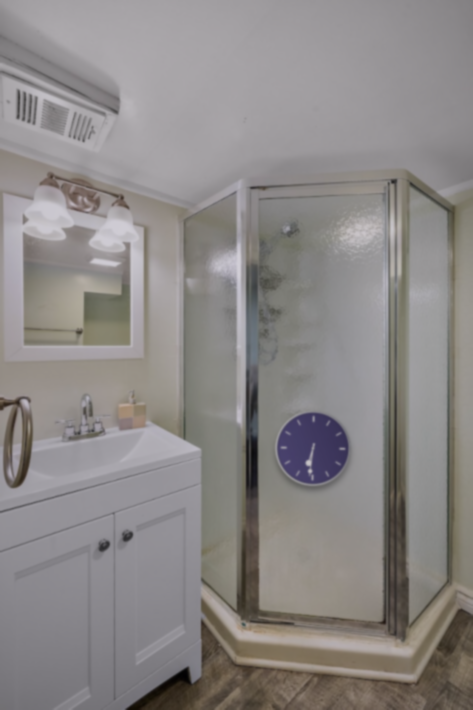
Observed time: 6.31
